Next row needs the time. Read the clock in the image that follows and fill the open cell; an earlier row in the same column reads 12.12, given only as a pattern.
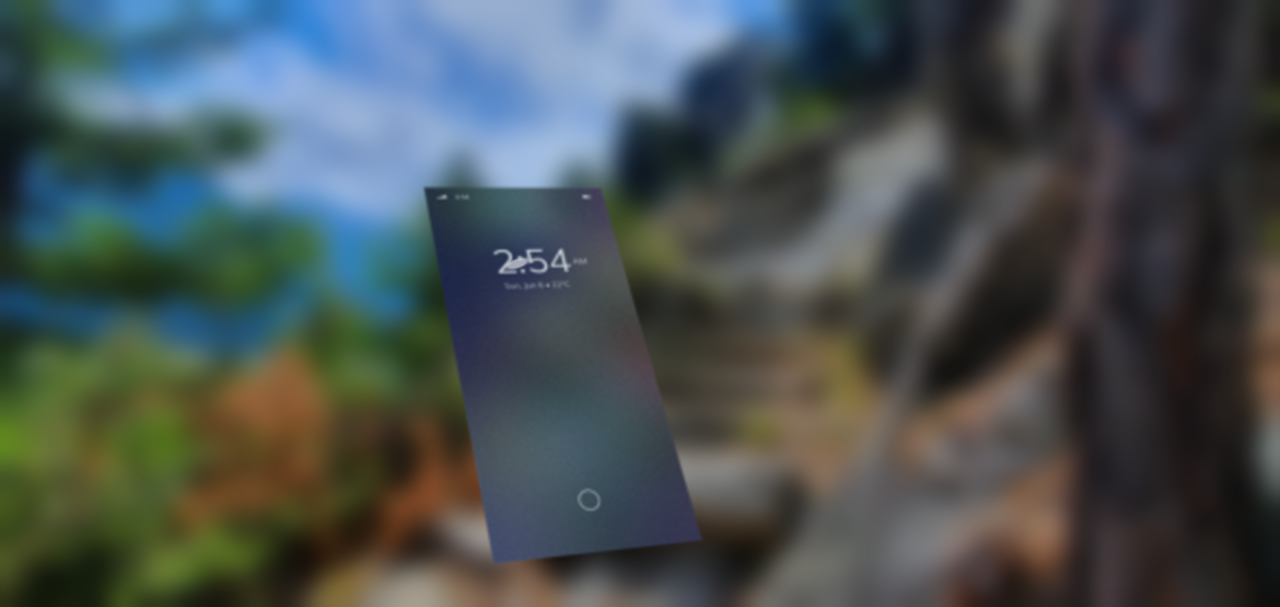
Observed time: 2.54
